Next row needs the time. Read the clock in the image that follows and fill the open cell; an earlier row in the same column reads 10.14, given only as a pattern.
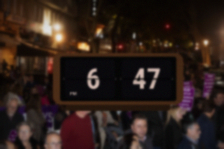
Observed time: 6.47
